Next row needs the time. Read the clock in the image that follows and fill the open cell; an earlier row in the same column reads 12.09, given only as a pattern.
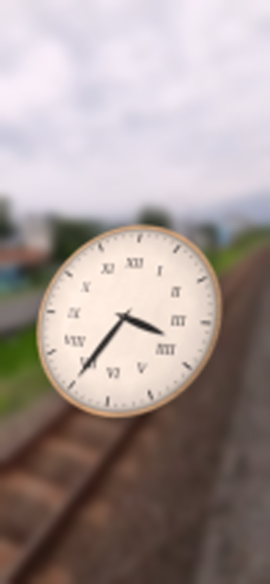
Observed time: 3.35
